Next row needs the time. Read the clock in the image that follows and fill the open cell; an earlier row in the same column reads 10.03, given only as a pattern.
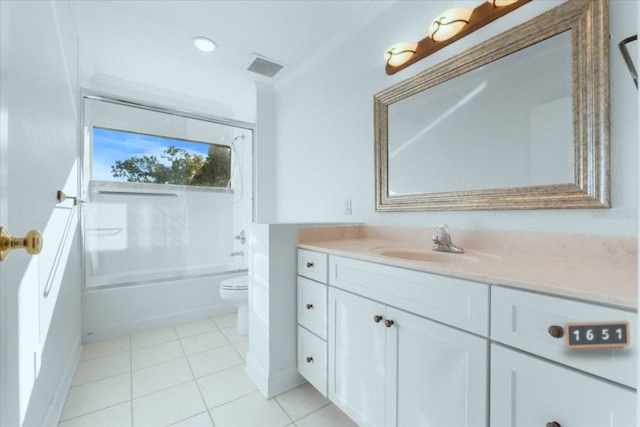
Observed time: 16.51
